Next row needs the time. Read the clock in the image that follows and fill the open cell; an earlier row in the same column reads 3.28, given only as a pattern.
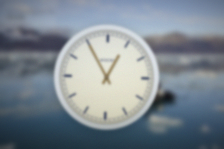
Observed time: 12.55
